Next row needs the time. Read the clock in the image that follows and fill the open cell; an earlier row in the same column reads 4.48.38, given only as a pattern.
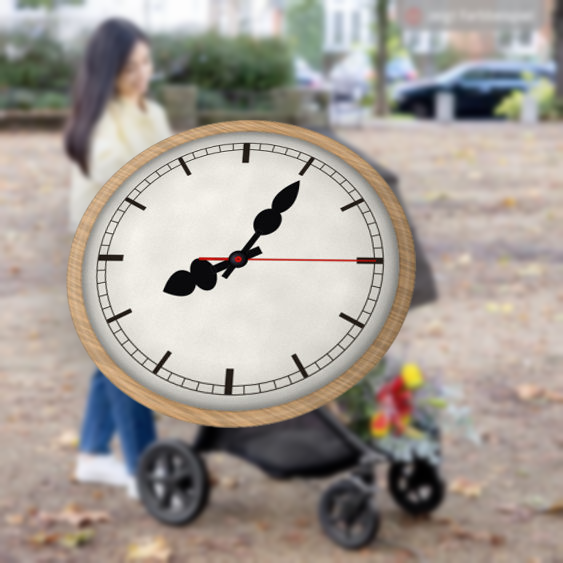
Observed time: 8.05.15
